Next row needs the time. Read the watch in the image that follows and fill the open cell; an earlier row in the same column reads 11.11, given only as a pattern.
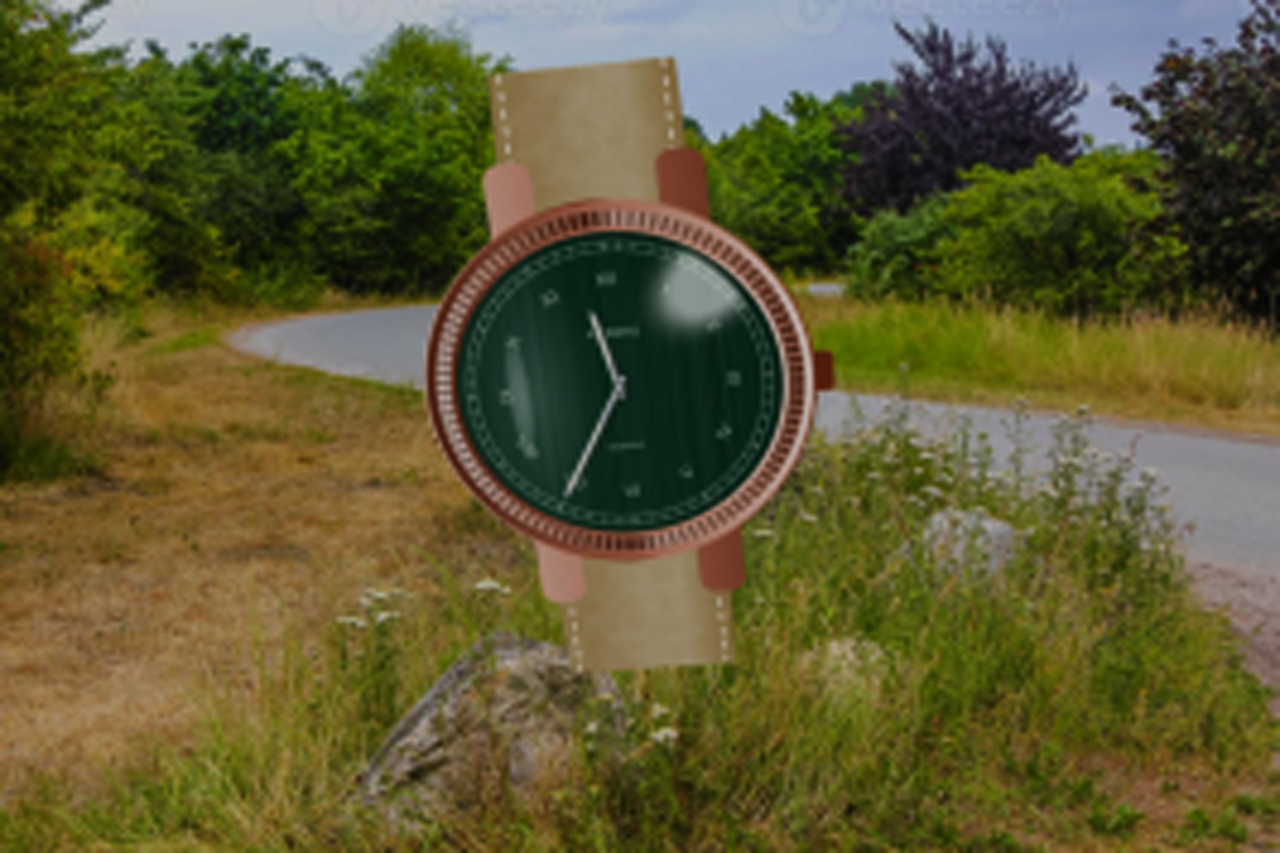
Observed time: 11.35
